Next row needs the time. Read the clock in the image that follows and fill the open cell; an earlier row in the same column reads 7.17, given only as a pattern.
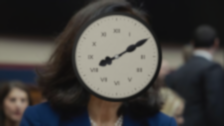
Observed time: 8.10
